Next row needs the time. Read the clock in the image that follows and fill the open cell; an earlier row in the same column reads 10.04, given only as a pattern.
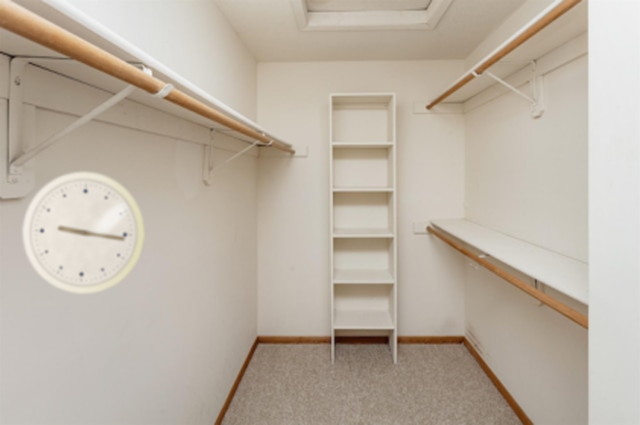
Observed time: 9.16
